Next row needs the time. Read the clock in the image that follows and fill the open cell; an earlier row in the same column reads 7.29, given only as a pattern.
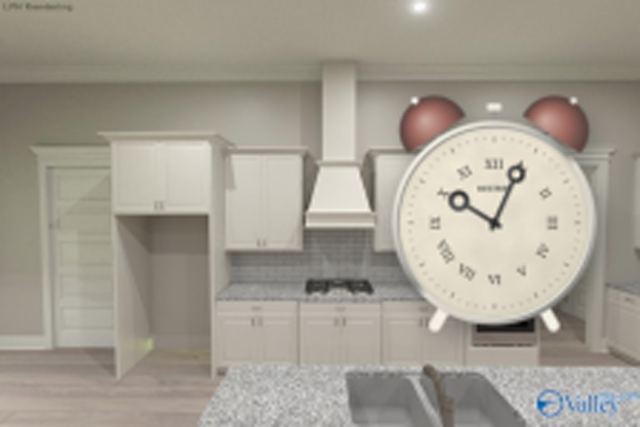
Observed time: 10.04
